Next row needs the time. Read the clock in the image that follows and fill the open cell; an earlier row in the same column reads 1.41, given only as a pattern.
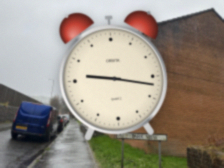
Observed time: 9.17
